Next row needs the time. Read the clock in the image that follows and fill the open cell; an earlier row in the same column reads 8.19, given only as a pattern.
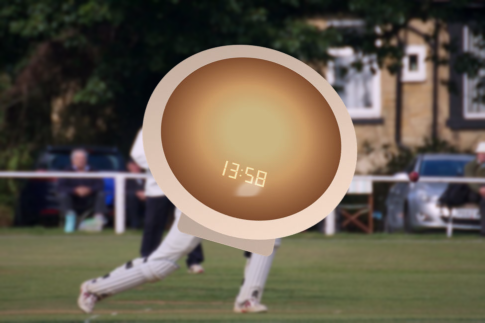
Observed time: 13.58
